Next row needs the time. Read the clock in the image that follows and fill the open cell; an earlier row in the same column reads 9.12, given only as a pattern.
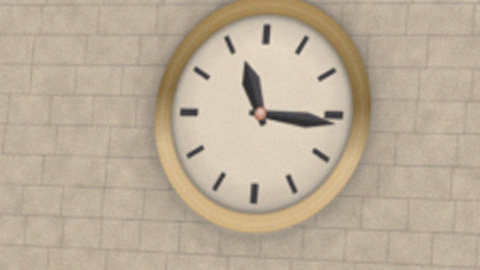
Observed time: 11.16
